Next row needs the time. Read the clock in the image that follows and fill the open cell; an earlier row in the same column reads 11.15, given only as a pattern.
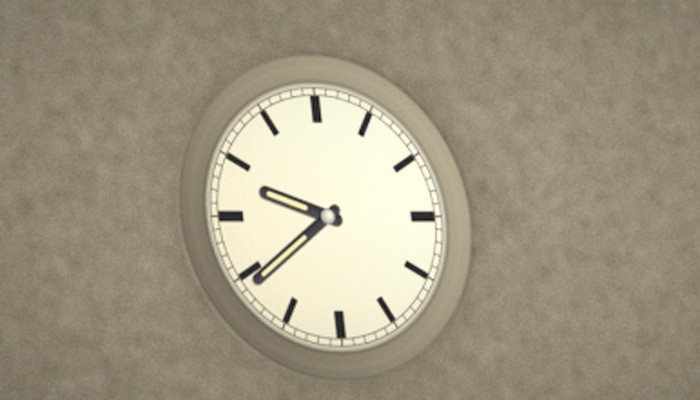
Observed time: 9.39
